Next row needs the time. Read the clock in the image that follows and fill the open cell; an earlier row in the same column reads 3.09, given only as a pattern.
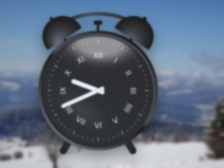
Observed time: 9.41
